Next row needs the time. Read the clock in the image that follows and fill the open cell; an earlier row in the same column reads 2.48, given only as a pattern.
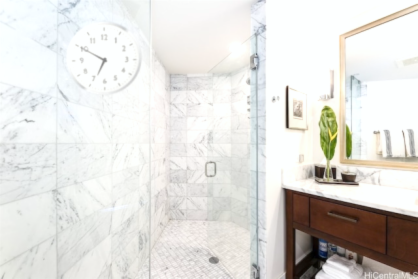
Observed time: 6.50
